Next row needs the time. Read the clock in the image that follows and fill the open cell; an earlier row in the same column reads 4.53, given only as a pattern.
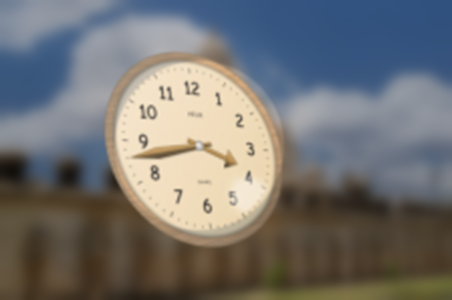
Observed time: 3.43
